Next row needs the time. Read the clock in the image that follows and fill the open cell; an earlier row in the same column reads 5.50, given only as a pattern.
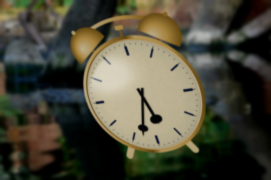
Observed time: 5.33
